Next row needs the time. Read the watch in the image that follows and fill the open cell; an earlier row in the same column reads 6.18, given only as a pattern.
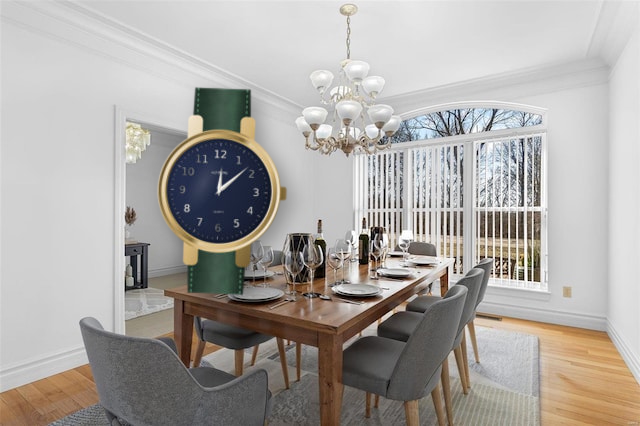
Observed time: 12.08
